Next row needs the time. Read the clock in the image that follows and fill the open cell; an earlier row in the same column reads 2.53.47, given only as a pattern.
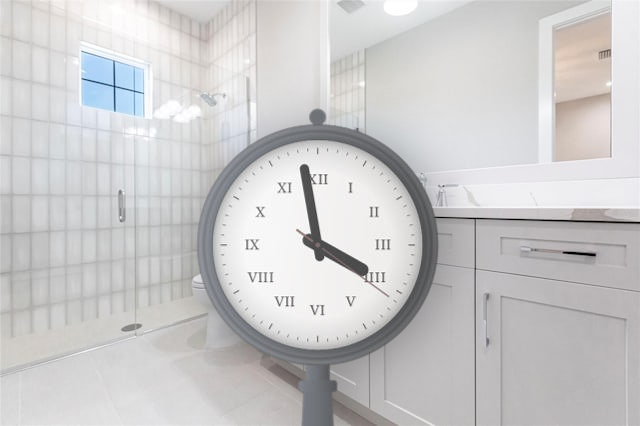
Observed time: 3.58.21
